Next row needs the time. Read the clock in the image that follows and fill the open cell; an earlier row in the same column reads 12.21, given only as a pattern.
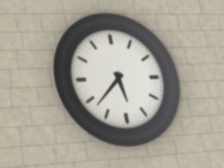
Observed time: 5.38
